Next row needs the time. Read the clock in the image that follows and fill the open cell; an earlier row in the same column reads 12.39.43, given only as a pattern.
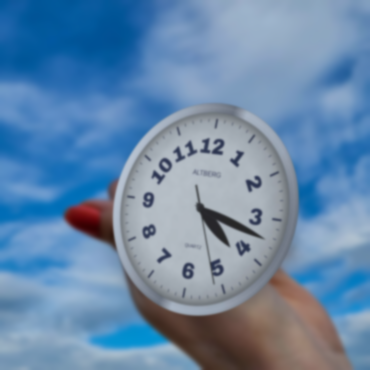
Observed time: 4.17.26
